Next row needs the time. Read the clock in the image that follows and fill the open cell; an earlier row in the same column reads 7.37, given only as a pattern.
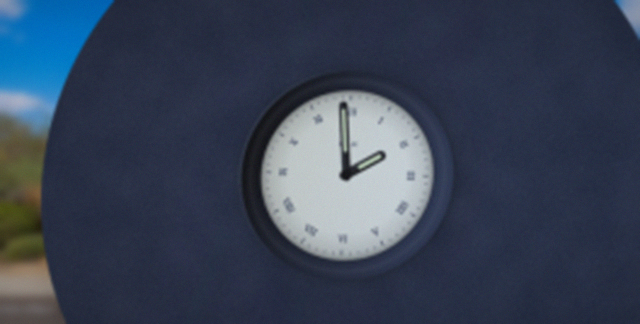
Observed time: 1.59
